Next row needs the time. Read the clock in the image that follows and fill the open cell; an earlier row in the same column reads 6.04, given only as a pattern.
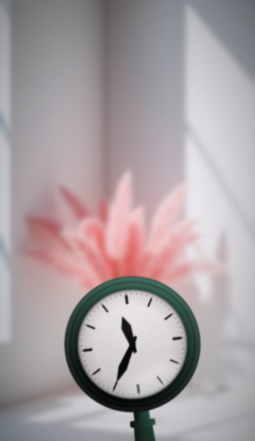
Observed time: 11.35
